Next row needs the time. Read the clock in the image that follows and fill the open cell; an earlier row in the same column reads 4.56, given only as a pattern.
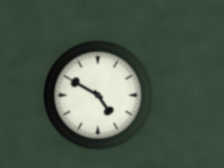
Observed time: 4.50
